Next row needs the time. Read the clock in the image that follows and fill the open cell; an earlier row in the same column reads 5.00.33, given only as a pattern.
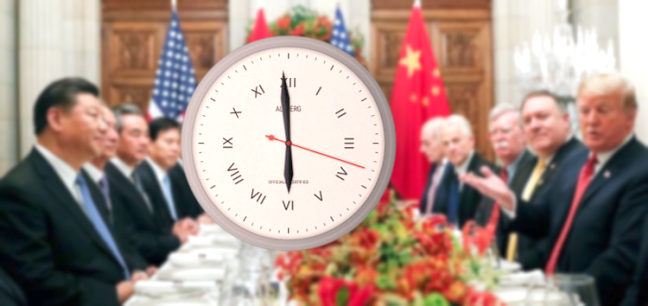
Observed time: 5.59.18
